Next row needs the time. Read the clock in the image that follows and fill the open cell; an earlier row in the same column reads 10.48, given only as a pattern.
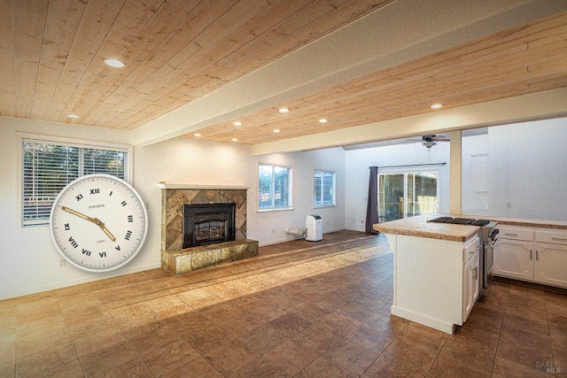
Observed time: 4.50
